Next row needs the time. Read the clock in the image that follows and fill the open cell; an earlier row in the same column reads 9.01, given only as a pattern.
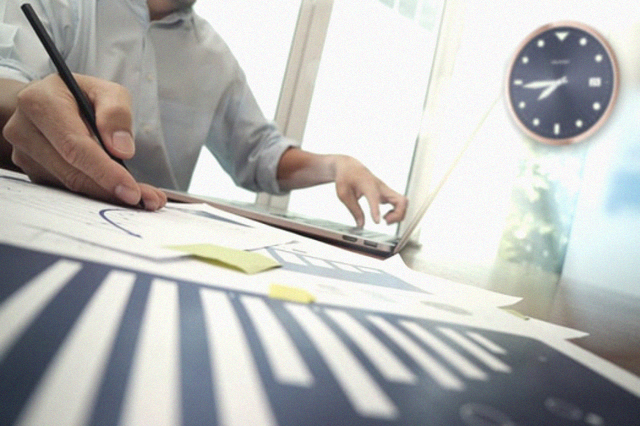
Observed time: 7.44
